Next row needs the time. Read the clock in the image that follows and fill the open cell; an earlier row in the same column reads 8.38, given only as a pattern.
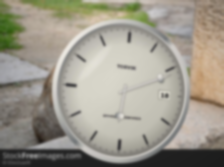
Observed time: 6.11
